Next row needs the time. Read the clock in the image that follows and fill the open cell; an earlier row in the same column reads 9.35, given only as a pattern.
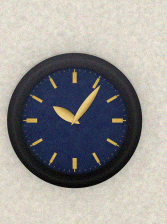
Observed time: 10.06
